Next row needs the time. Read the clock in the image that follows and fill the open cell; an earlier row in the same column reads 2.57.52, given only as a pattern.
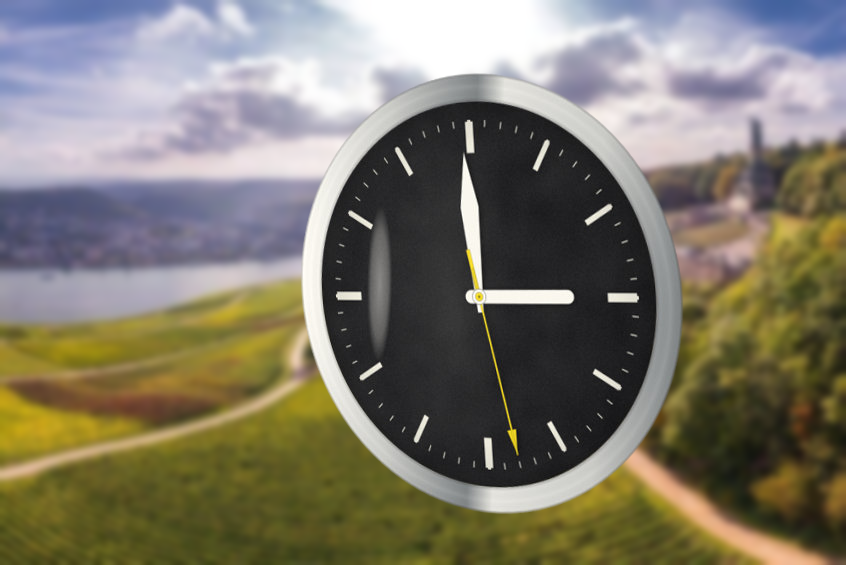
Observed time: 2.59.28
